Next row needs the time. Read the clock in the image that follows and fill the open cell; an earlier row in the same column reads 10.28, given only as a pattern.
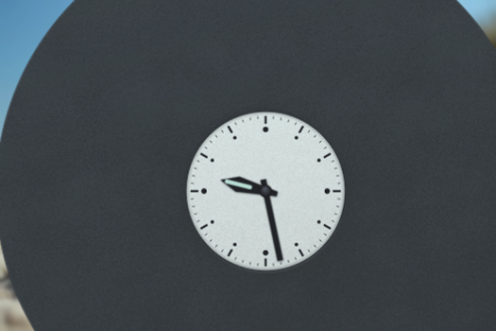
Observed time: 9.28
